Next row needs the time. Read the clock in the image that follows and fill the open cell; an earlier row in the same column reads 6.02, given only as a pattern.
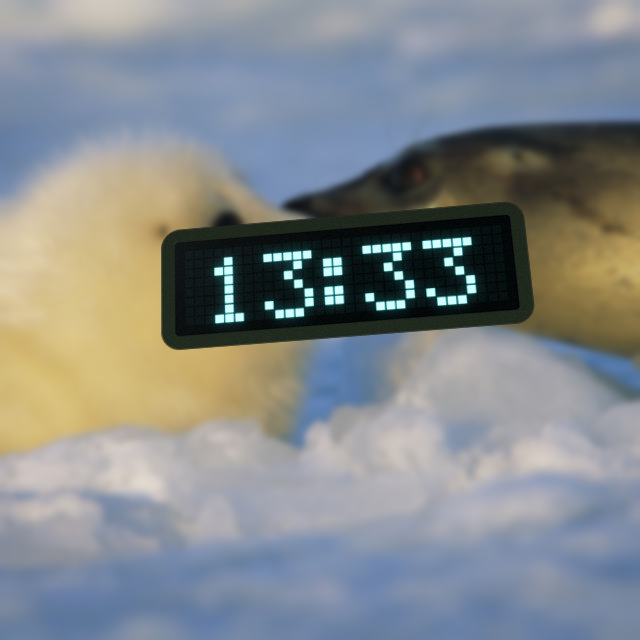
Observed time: 13.33
